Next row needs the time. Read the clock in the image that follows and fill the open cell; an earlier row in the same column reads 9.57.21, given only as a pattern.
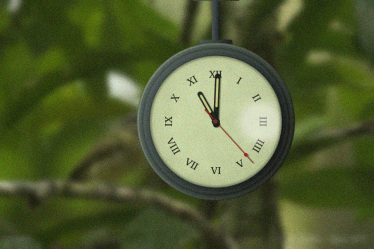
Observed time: 11.00.23
